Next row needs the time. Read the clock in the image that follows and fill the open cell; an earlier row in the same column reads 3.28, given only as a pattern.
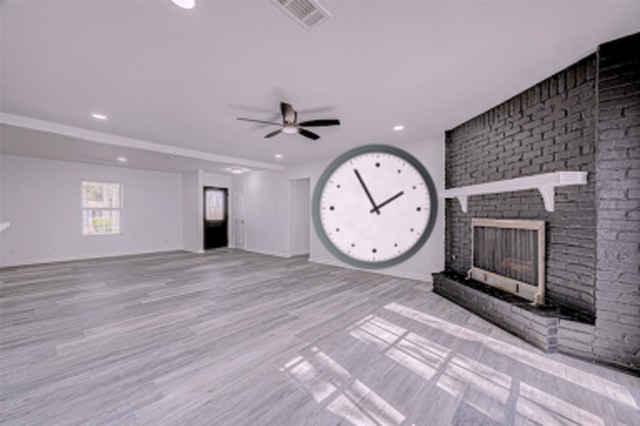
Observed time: 1.55
